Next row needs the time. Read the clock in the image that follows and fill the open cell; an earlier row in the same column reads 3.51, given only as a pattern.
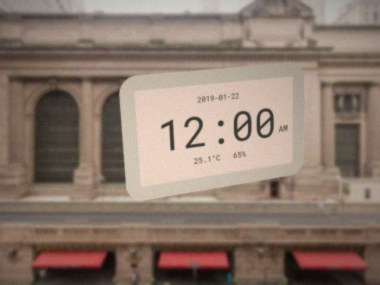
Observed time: 12.00
